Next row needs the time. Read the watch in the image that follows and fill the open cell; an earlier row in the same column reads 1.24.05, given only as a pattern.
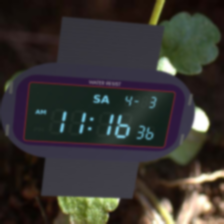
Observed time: 11.16.36
